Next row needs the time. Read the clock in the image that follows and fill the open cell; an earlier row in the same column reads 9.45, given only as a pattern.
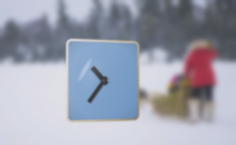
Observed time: 10.36
